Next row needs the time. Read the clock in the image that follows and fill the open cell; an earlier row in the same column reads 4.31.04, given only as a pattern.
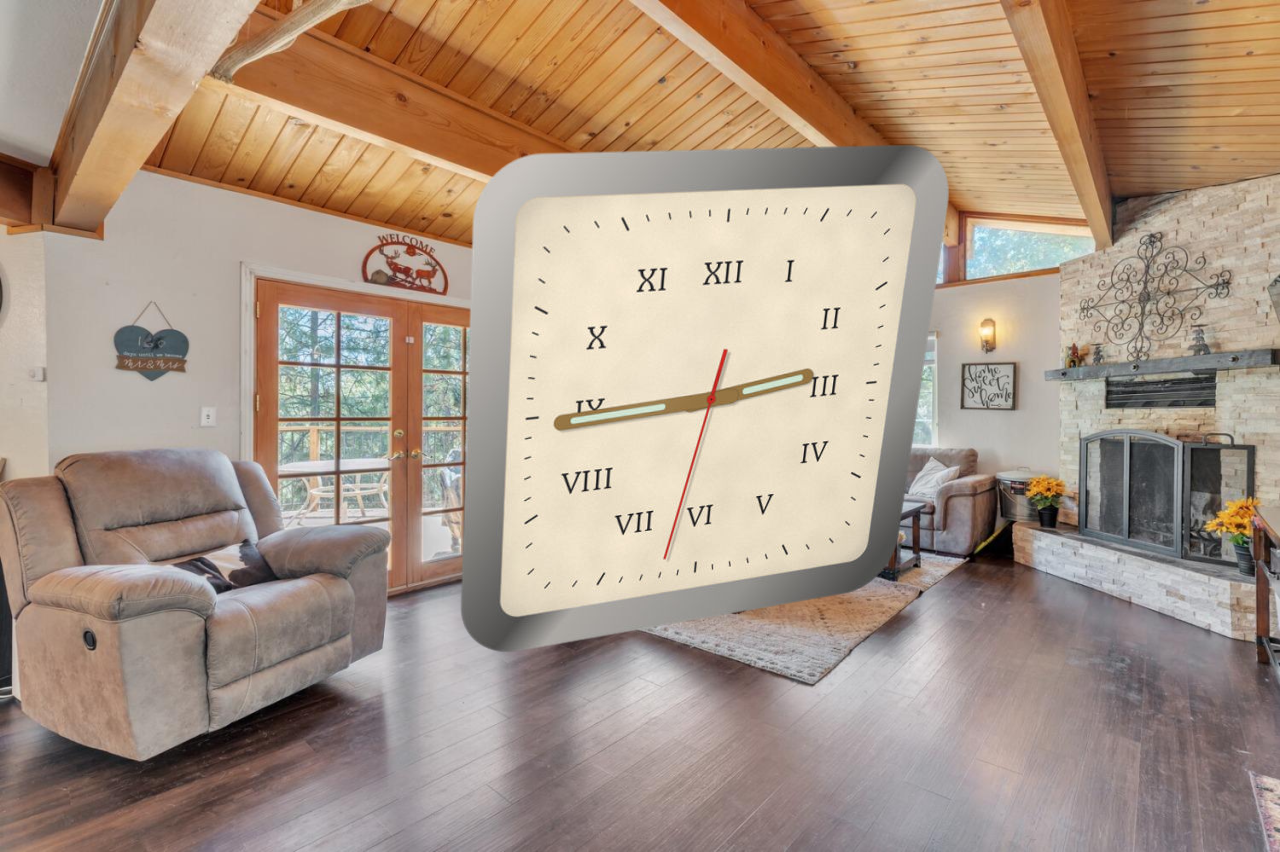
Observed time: 2.44.32
